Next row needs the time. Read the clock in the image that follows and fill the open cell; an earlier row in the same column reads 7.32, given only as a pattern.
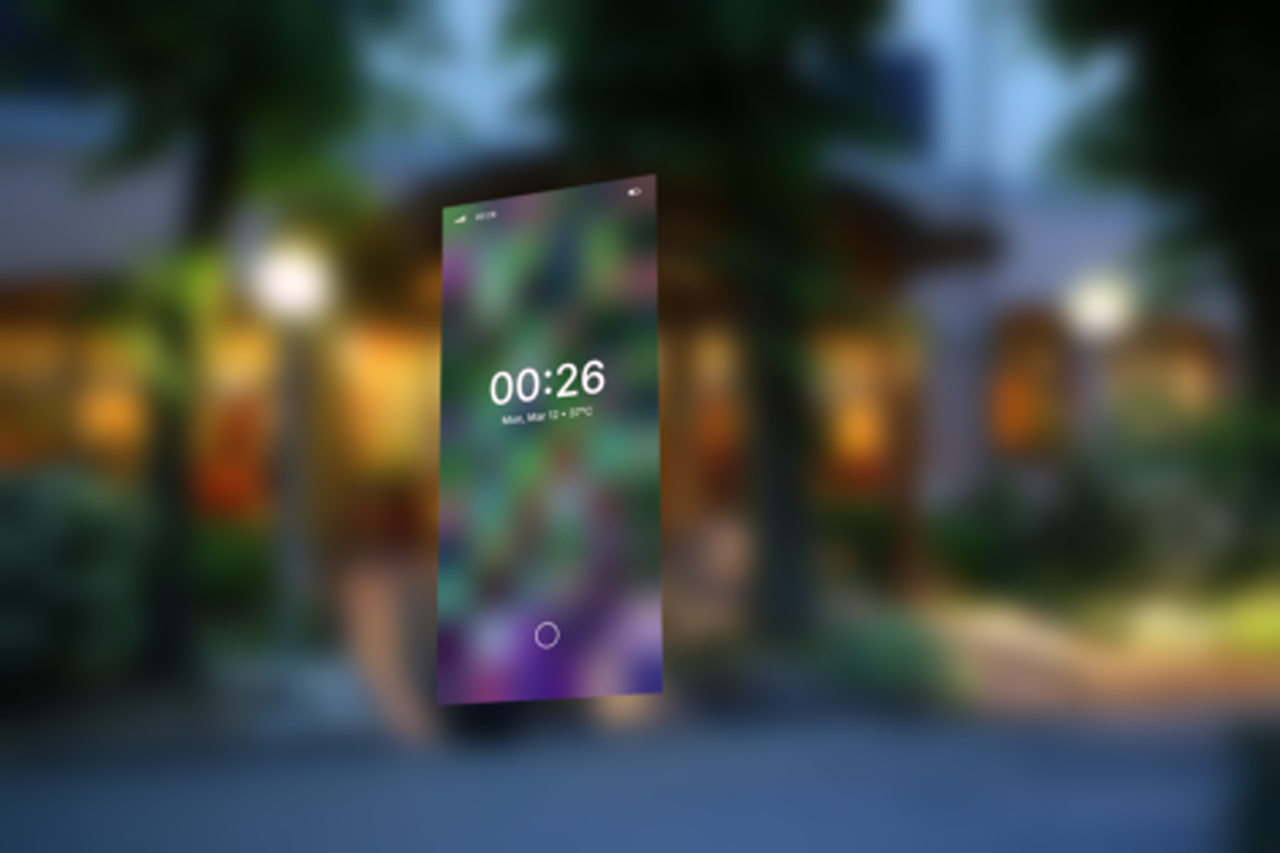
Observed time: 0.26
